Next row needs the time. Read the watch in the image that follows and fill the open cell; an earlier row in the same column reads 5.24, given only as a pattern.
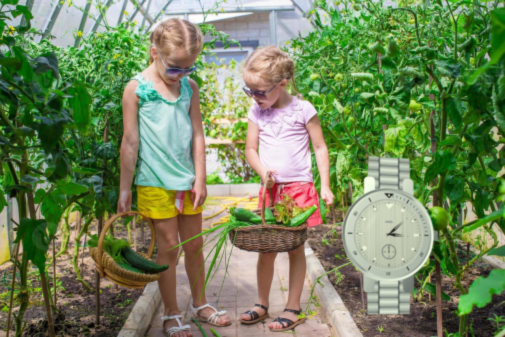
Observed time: 3.08
